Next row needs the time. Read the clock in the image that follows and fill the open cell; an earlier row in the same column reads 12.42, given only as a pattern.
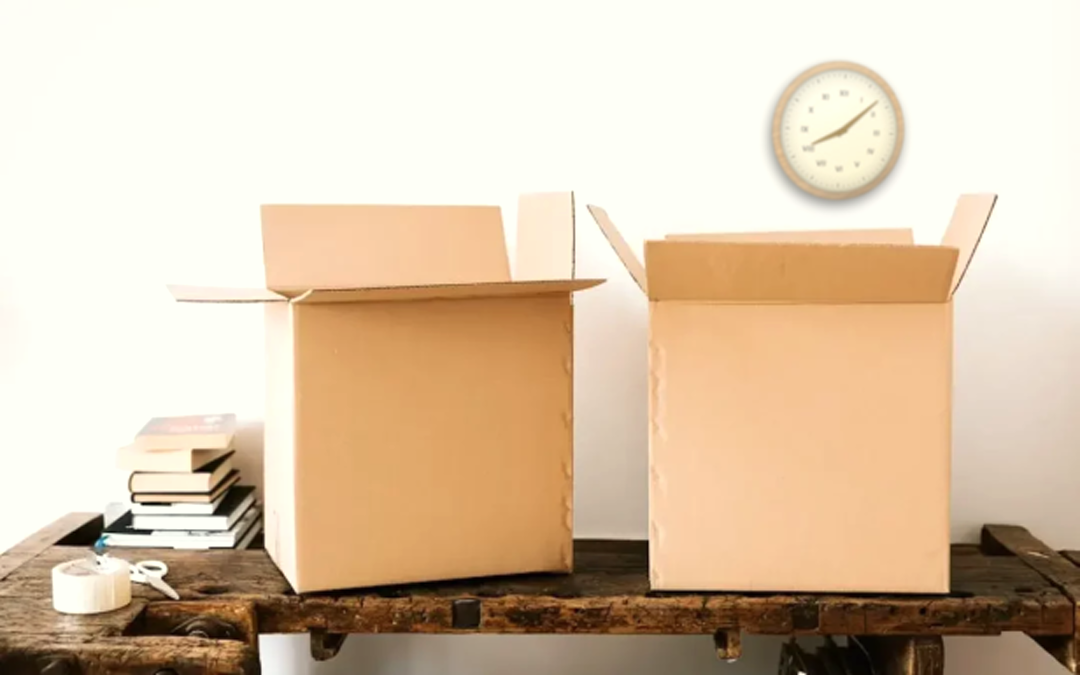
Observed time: 8.08
